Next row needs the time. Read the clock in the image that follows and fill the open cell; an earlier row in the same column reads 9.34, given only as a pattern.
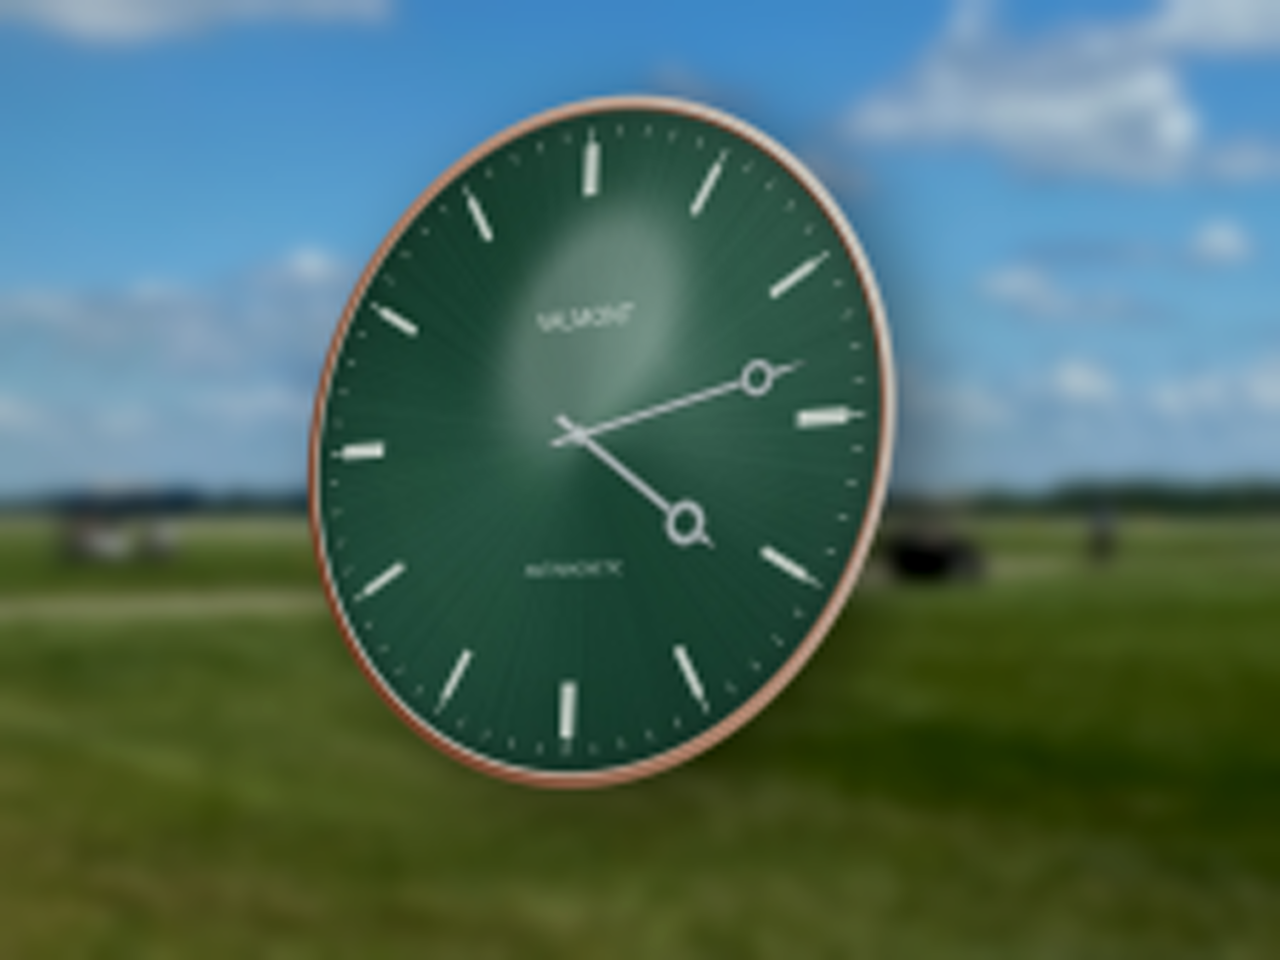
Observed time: 4.13
